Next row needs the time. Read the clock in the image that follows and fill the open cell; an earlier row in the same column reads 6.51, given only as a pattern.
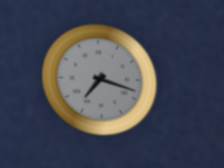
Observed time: 7.18
